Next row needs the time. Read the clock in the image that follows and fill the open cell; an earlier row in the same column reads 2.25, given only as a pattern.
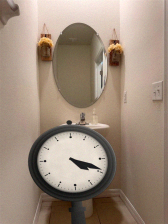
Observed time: 4.19
